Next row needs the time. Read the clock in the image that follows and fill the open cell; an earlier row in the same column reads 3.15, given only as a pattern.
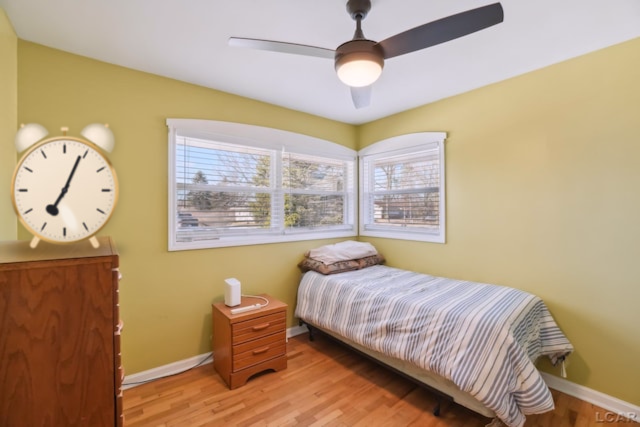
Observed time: 7.04
